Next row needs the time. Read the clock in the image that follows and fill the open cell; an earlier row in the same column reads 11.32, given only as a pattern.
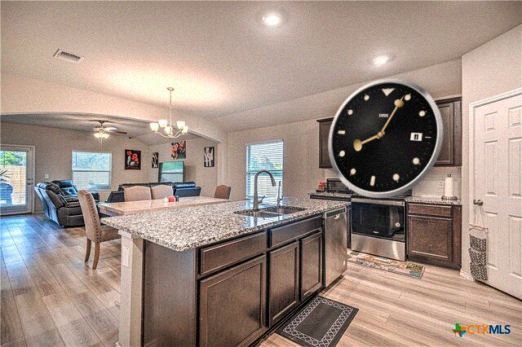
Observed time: 8.04
